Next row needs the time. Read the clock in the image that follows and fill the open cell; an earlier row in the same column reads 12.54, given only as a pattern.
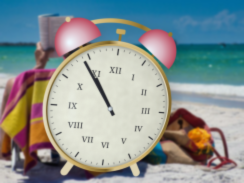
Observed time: 10.54
